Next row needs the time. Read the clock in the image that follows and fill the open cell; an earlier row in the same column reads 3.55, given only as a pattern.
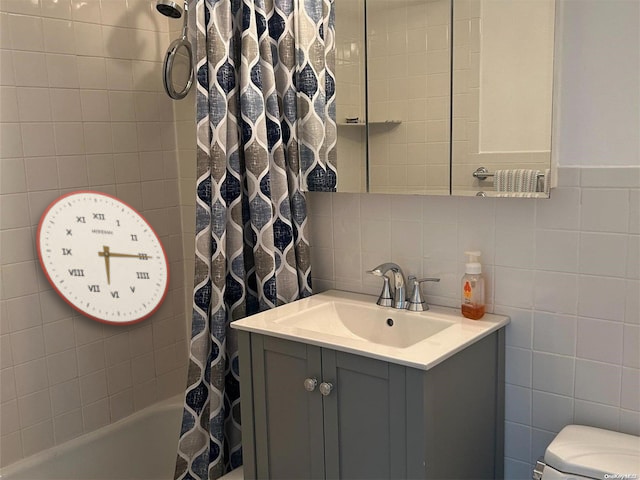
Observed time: 6.15
